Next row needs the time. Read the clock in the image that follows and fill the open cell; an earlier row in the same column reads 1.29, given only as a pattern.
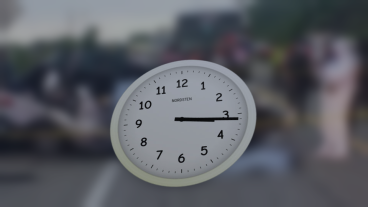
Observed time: 3.16
